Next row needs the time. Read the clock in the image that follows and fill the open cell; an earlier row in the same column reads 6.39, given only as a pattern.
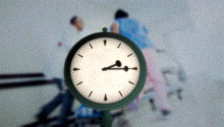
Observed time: 2.15
